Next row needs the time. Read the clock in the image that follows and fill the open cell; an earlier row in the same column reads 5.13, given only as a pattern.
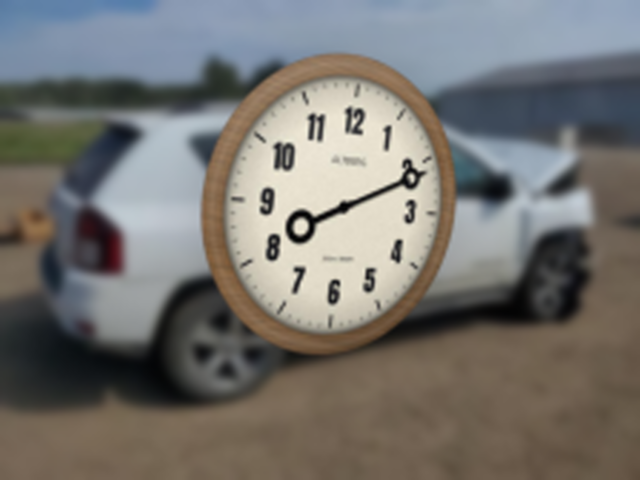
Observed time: 8.11
